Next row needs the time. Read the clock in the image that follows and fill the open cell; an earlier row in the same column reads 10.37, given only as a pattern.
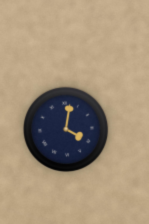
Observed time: 4.02
